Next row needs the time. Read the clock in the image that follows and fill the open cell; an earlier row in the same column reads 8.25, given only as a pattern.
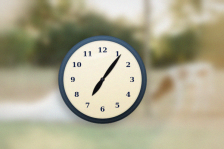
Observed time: 7.06
